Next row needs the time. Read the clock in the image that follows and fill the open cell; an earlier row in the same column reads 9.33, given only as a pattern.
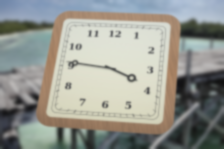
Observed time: 3.46
